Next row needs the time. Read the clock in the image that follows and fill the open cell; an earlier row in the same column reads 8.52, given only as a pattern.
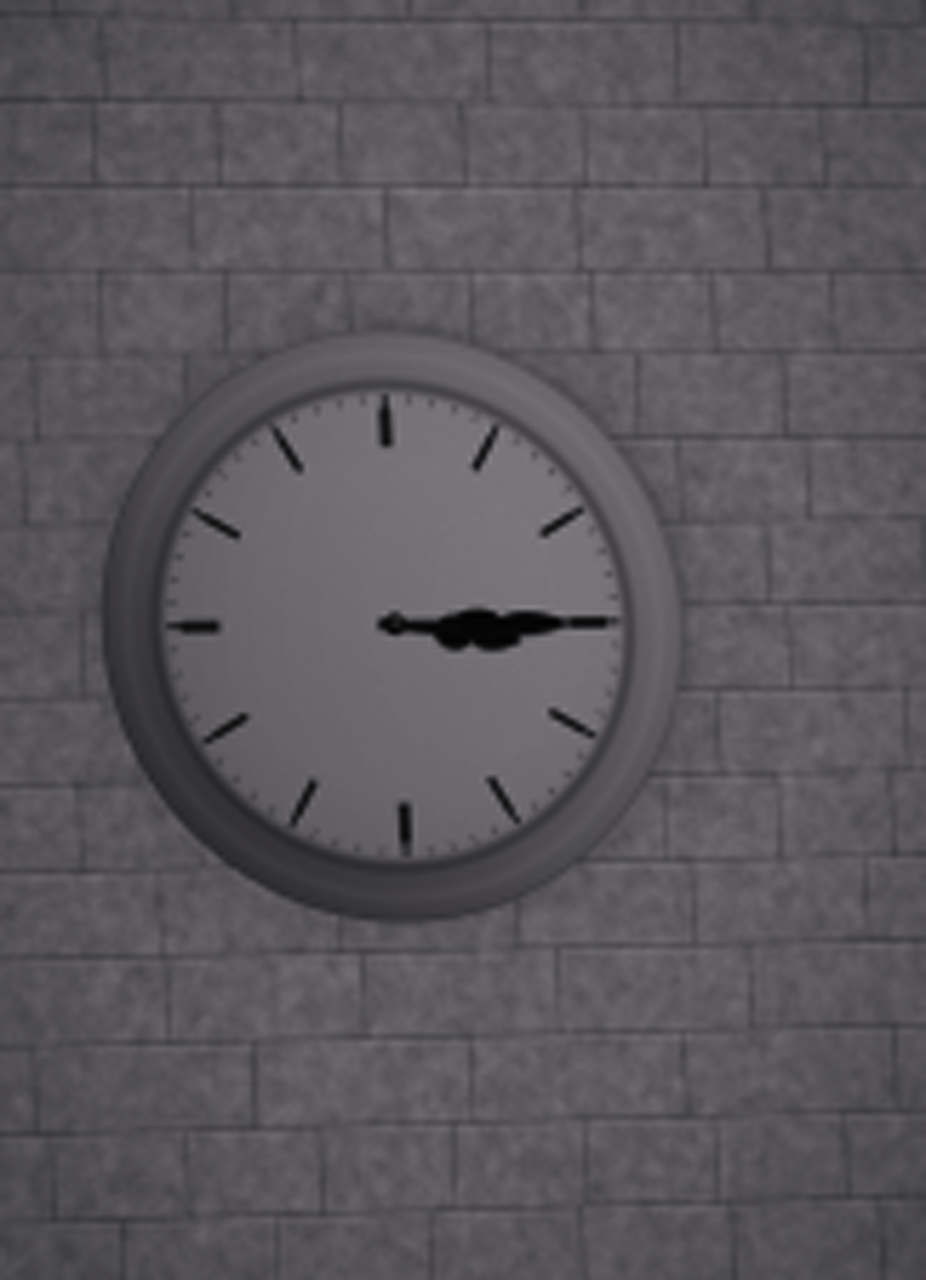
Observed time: 3.15
